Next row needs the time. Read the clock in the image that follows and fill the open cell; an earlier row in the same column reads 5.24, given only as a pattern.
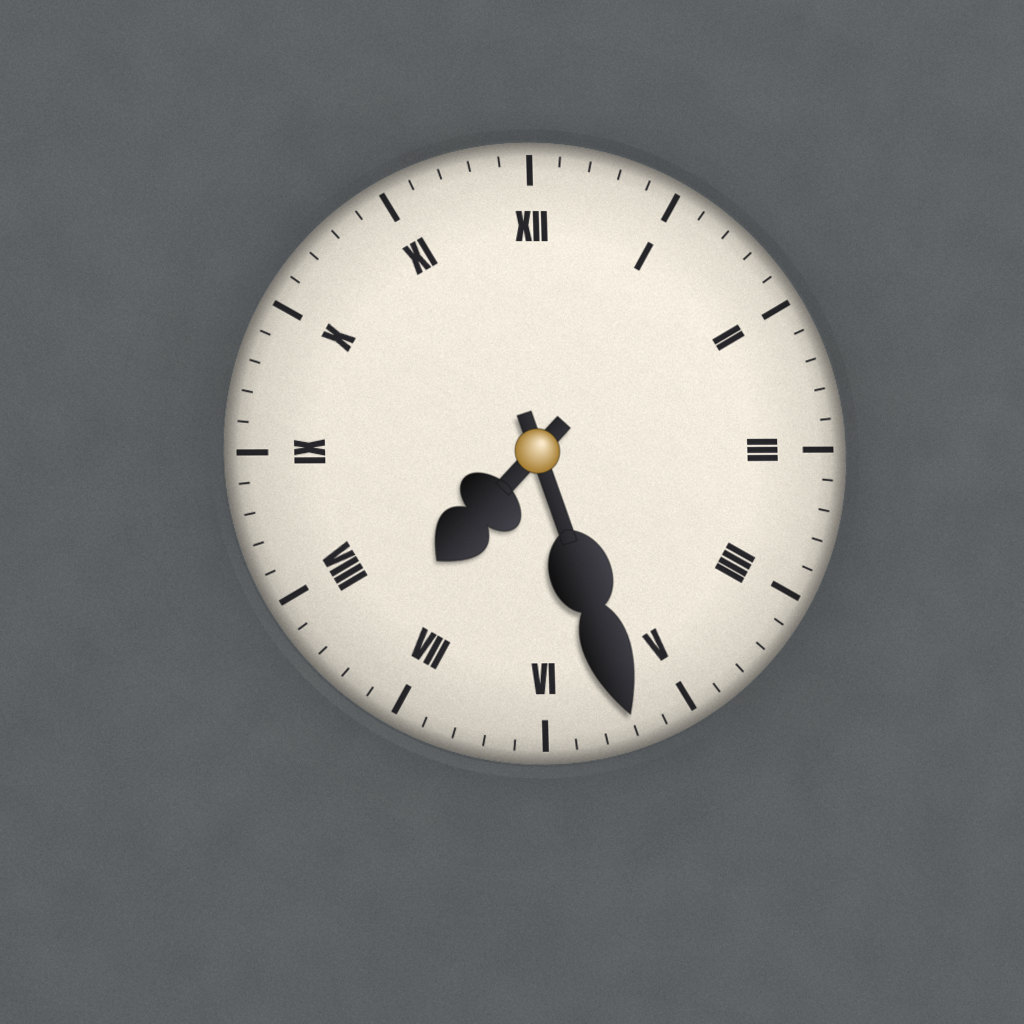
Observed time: 7.27
